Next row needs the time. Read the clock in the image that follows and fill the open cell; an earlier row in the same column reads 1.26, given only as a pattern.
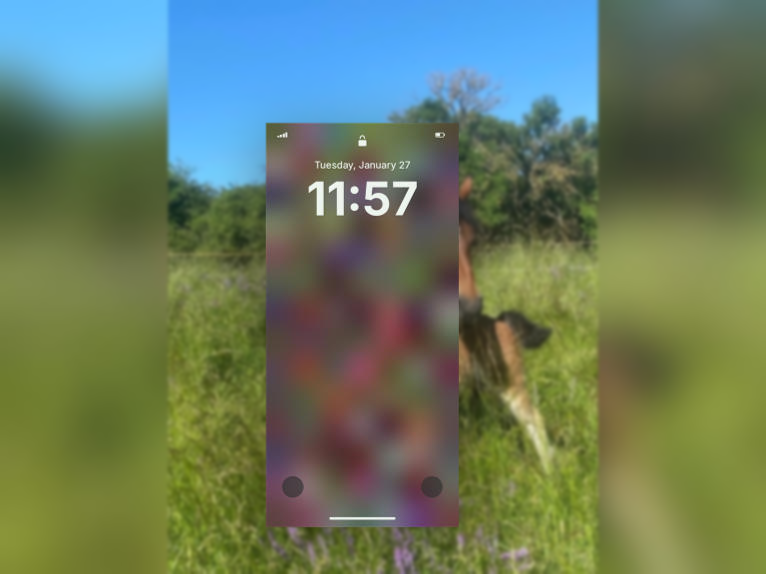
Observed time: 11.57
